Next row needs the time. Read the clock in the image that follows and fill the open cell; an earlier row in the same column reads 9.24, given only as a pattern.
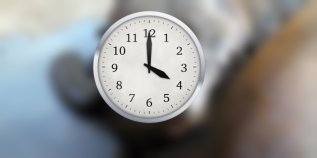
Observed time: 4.00
